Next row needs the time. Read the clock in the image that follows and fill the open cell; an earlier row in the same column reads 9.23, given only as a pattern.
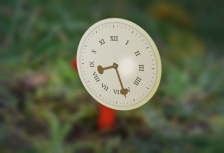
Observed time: 8.27
